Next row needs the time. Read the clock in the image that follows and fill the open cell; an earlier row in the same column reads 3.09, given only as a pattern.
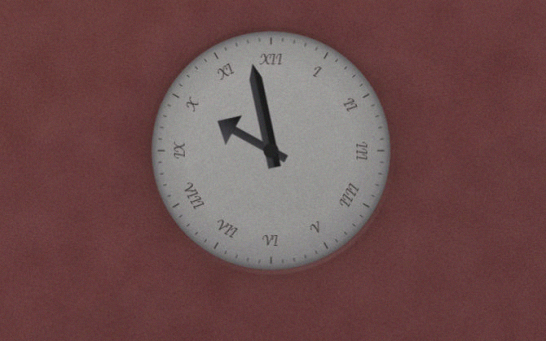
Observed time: 9.58
